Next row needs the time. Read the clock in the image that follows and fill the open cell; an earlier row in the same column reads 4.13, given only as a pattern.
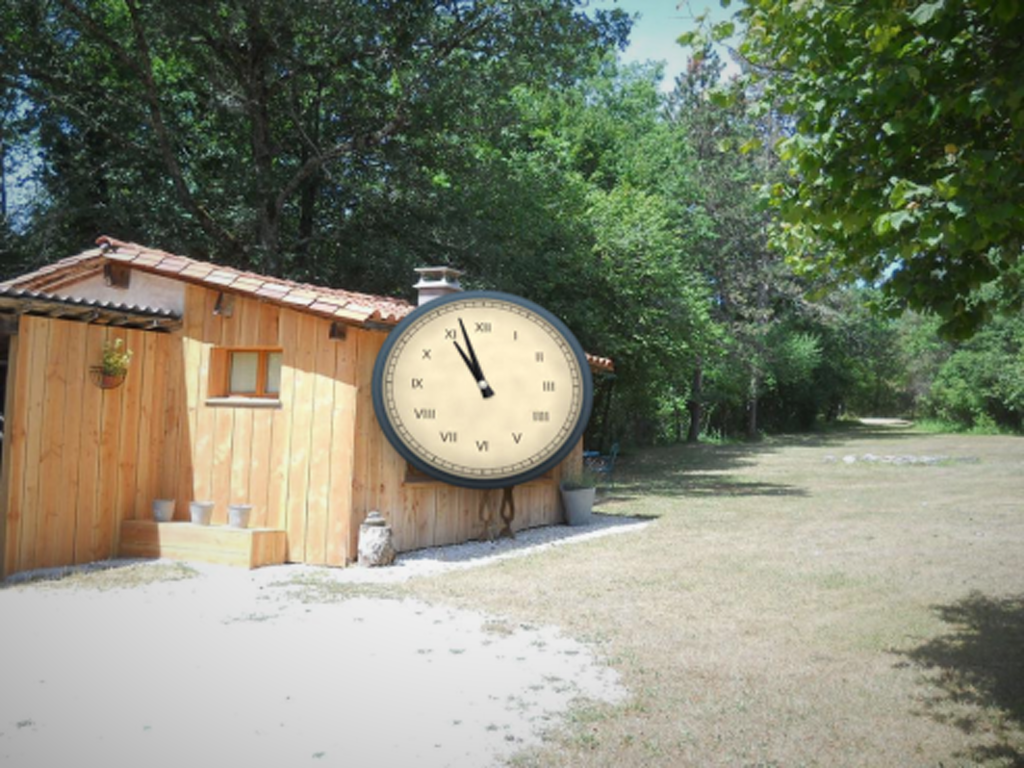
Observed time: 10.57
